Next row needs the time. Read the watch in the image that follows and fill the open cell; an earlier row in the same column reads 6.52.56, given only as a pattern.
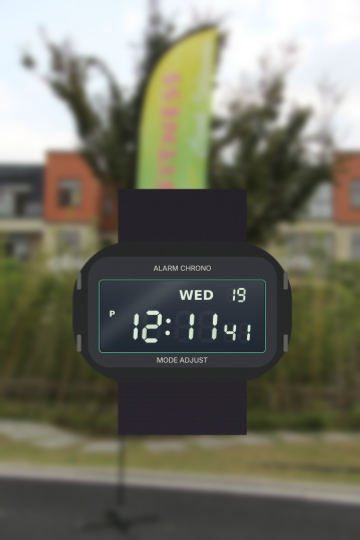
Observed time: 12.11.41
